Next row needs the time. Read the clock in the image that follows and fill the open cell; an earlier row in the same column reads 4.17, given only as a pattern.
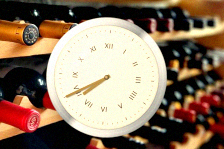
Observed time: 7.40
